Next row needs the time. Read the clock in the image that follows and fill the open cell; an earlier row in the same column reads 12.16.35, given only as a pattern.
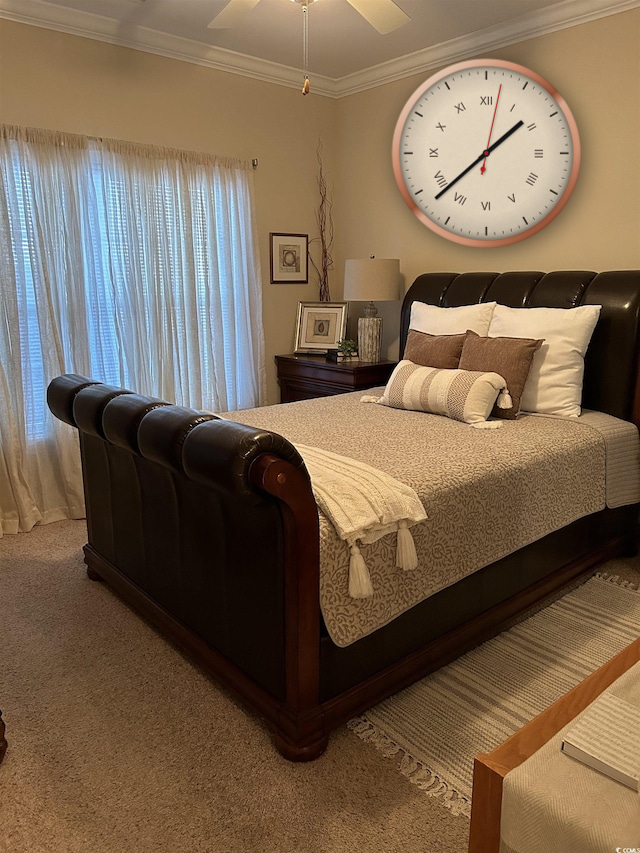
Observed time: 1.38.02
